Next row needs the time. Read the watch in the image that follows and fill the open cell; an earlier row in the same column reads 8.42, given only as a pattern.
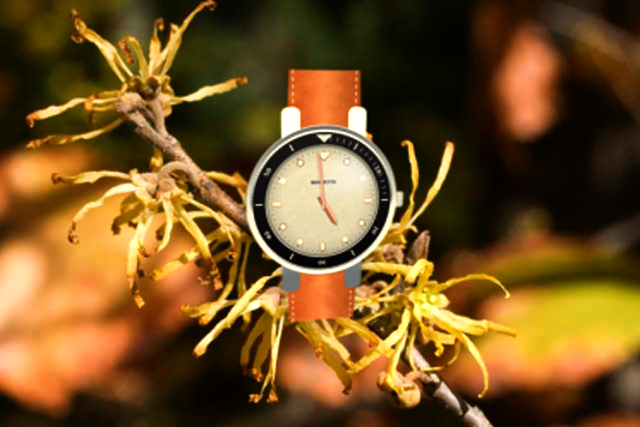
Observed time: 4.59
